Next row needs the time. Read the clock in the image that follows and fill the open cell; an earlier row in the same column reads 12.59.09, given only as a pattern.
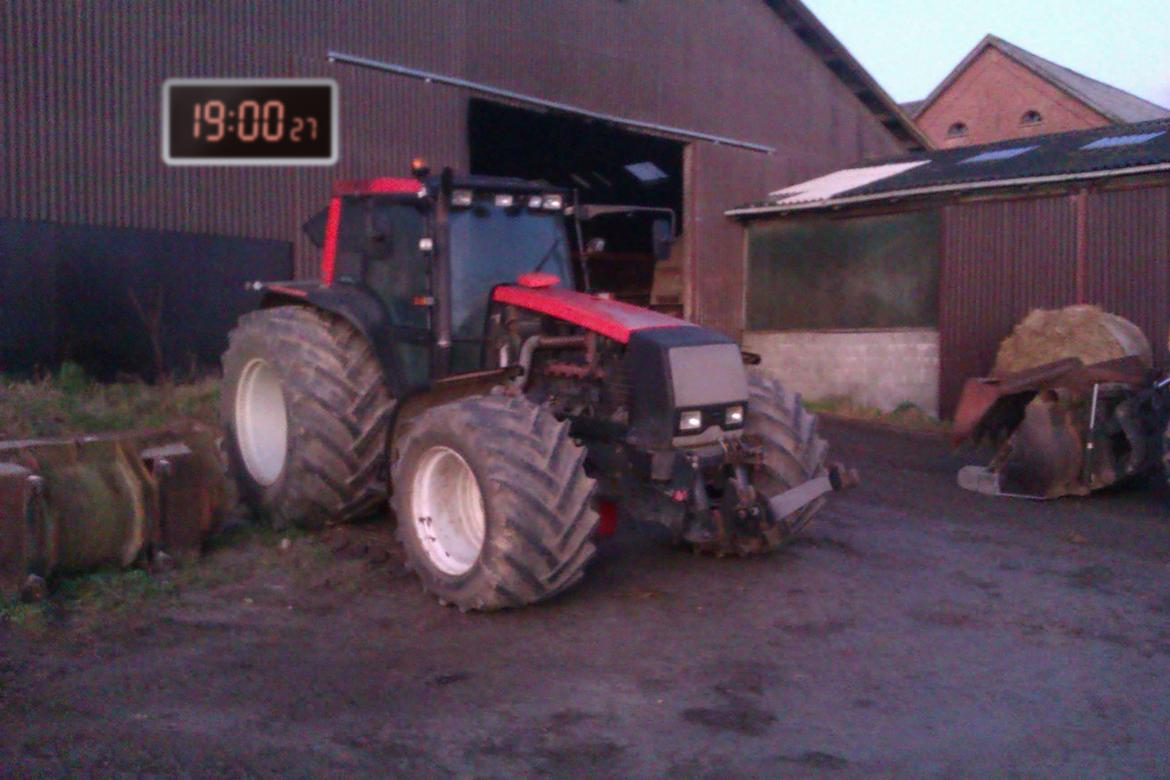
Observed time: 19.00.27
